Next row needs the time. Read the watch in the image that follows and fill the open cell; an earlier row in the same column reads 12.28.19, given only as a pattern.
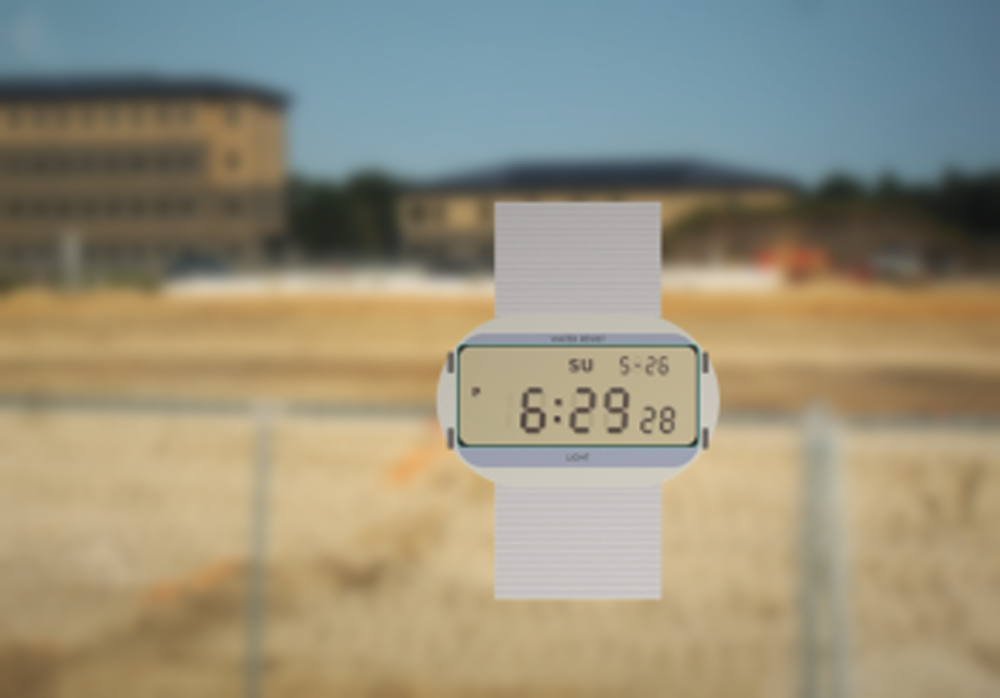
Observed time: 6.29.28
